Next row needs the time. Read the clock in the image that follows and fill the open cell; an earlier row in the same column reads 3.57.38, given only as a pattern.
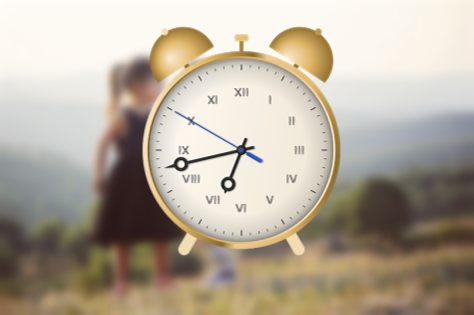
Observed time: 6.42.50
